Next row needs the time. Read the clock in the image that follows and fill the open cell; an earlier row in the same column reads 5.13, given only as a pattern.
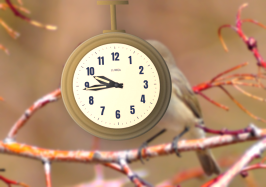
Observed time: 9.44
